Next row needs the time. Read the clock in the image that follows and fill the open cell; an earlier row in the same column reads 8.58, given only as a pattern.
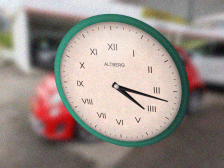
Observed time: 4.17
